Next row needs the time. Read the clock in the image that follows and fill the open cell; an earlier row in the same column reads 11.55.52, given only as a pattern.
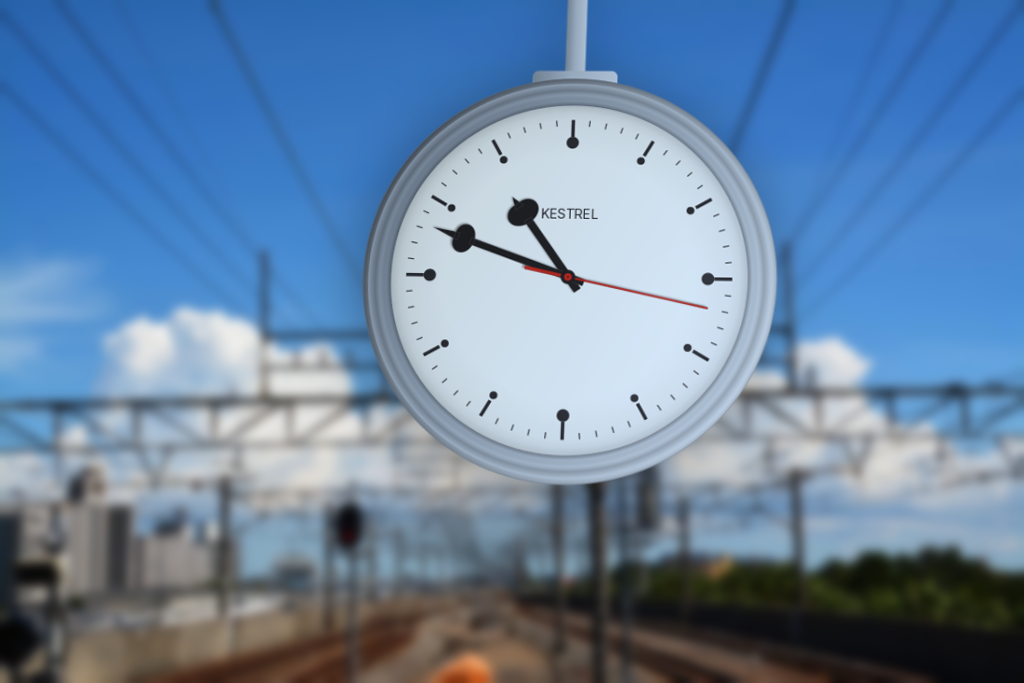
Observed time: 10.48.17
